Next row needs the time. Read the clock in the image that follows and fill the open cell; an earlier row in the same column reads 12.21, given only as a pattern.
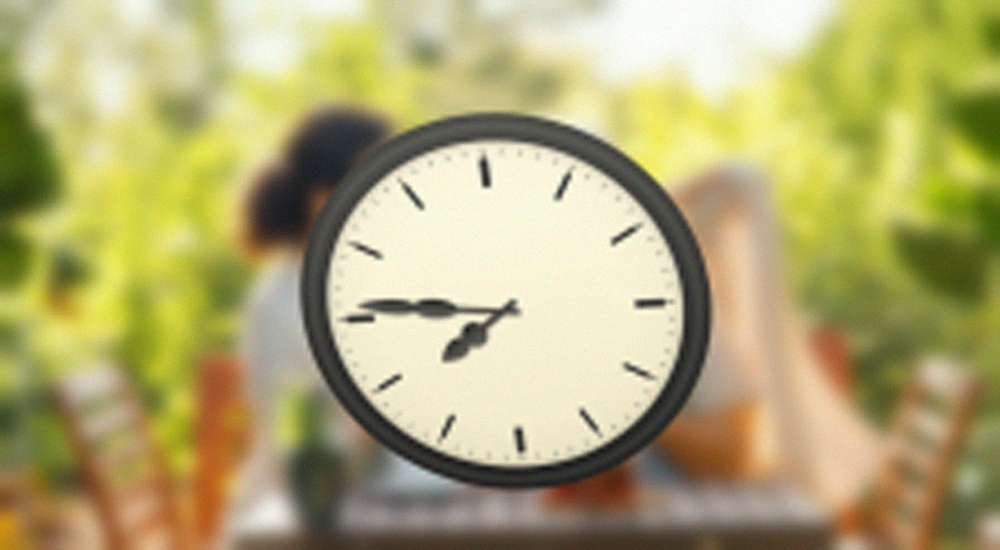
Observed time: 7.46
